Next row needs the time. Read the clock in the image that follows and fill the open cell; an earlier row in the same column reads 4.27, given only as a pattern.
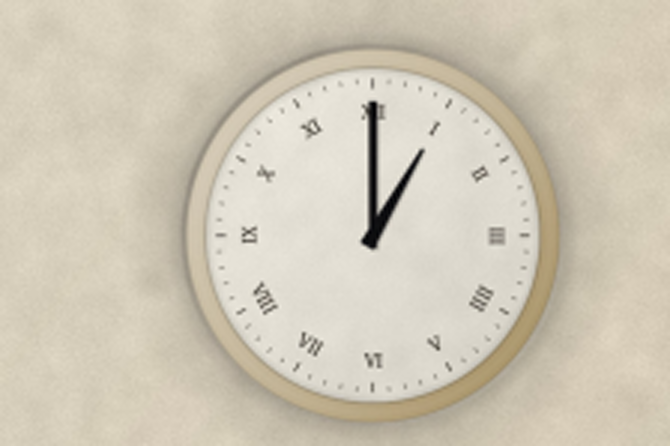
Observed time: 1.00
